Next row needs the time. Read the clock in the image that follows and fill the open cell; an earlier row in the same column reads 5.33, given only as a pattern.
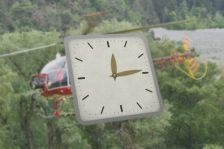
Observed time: 12.14
